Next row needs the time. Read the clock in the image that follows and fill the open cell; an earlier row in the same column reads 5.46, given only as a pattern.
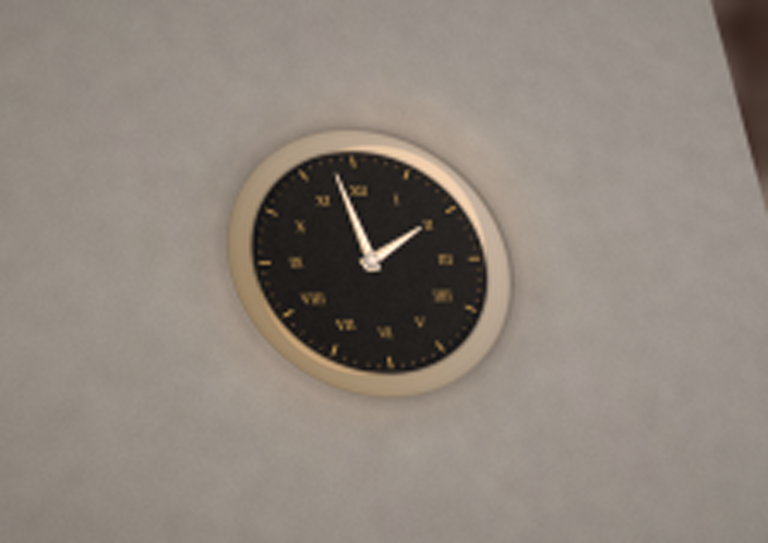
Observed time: 1.58
